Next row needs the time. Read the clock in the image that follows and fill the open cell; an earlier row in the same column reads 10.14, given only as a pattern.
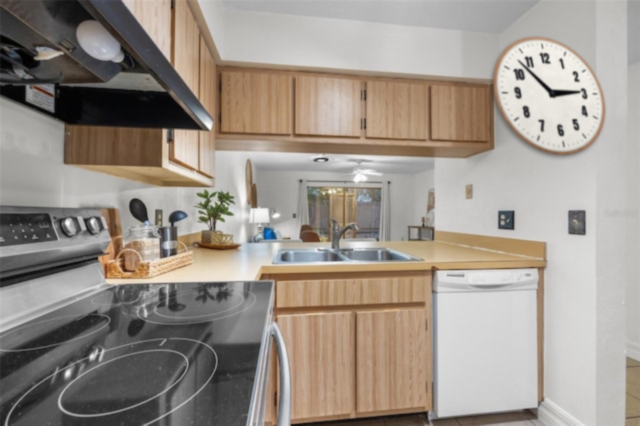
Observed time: 2.53
